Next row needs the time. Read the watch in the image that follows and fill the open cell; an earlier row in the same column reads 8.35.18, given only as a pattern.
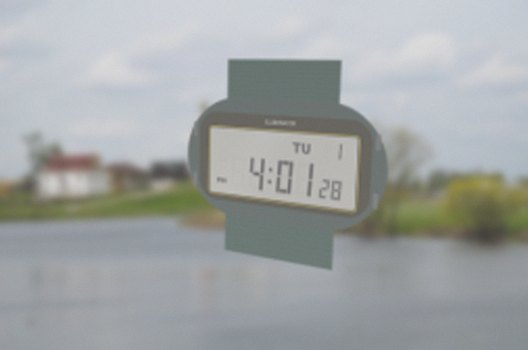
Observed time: 4.01.28
